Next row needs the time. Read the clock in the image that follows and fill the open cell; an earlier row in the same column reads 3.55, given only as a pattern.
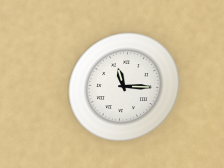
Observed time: 11.15
